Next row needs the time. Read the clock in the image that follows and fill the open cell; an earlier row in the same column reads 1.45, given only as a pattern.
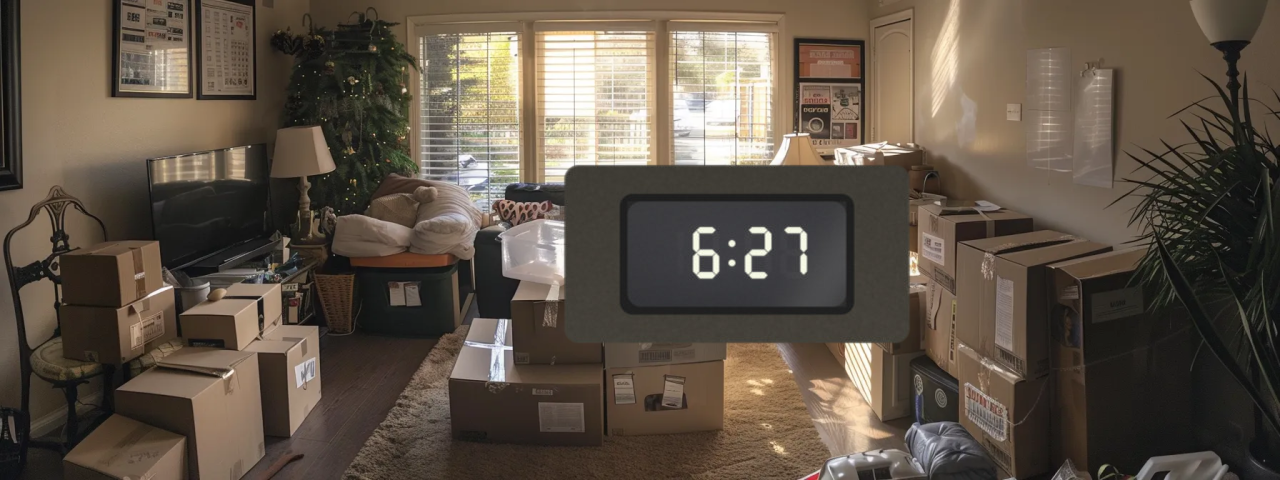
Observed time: 6.27
